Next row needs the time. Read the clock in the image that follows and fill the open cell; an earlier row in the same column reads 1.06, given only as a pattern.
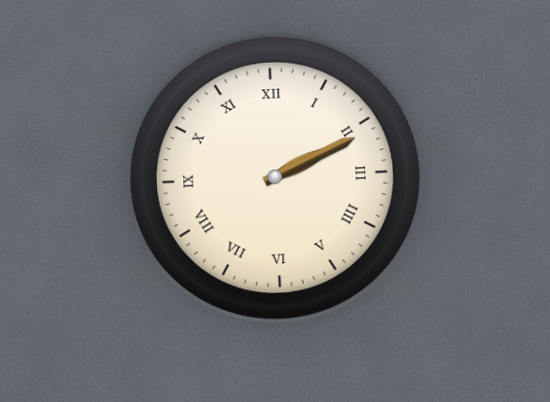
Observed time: 2.11
